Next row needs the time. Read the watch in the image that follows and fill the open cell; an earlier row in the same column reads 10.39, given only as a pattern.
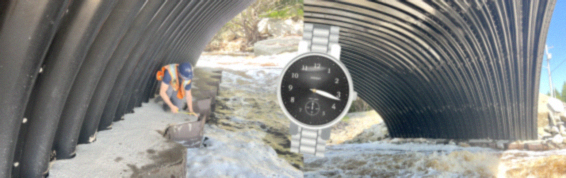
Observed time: 3.17
